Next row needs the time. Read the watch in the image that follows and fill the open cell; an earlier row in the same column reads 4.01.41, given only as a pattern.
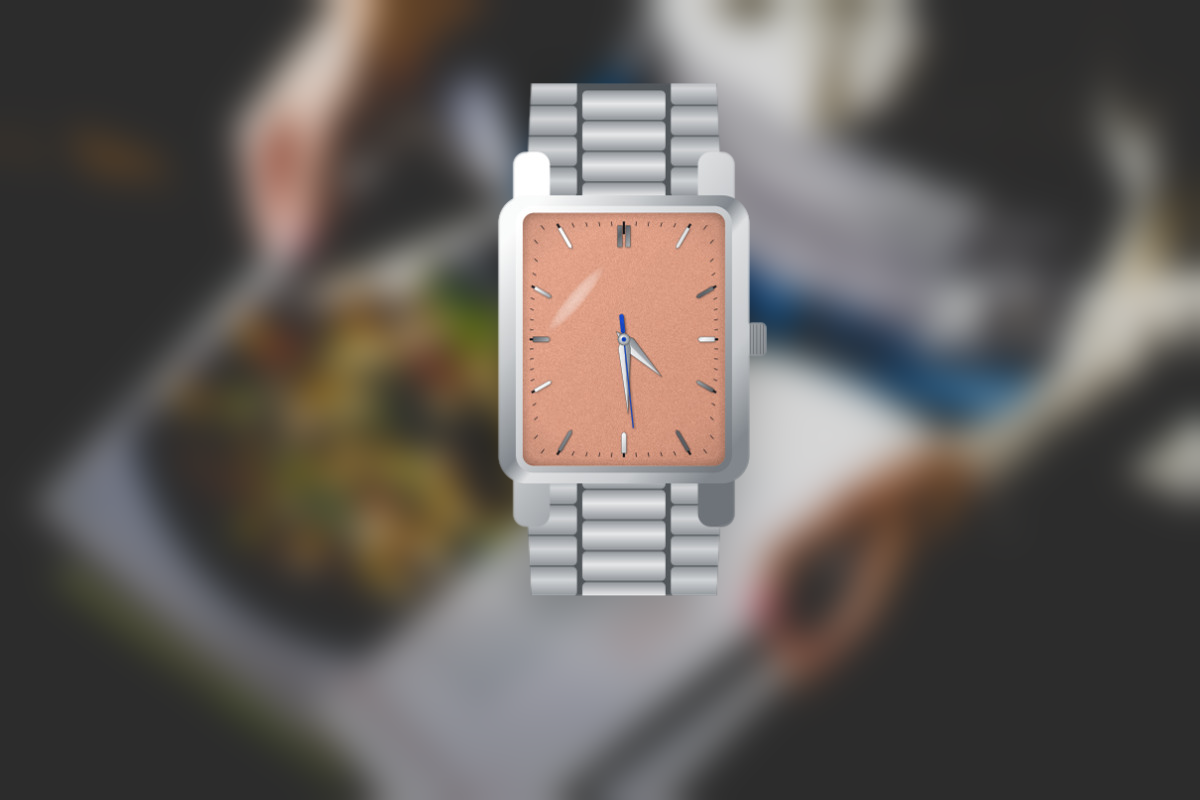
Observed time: 4.29.29
